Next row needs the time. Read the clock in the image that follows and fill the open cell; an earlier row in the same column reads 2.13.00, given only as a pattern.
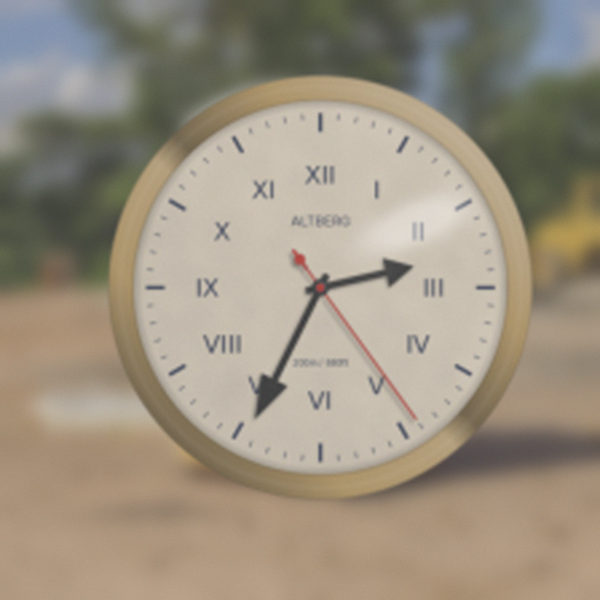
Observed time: 2.34.24
